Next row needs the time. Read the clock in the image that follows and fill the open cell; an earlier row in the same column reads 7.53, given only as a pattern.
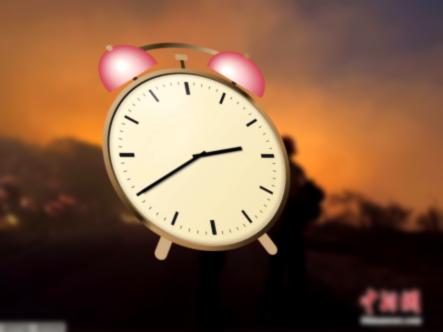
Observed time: 2.40
